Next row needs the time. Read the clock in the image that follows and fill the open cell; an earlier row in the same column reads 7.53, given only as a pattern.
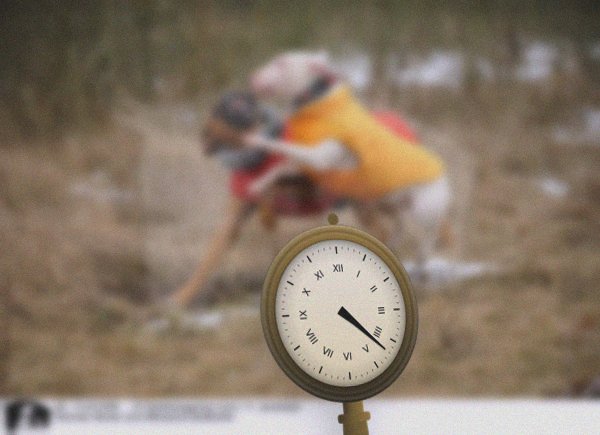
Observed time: 4.22
